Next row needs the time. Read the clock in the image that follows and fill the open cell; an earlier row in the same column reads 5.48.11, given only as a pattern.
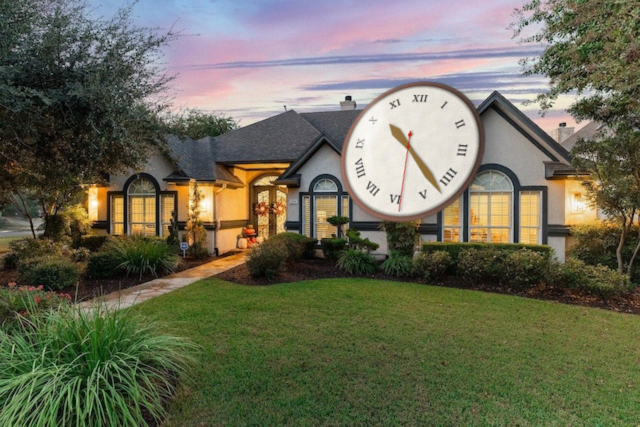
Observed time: 10.22.29
